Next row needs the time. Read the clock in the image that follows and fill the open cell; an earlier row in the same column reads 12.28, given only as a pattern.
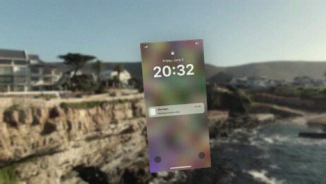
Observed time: 20.32
